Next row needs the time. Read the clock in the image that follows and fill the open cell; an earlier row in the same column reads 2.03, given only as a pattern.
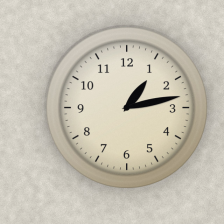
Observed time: 1.13
